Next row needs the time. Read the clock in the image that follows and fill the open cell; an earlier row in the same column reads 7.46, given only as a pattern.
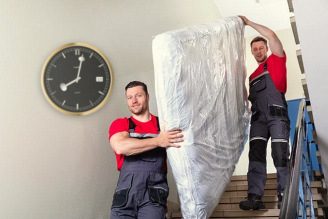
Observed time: 8.02
